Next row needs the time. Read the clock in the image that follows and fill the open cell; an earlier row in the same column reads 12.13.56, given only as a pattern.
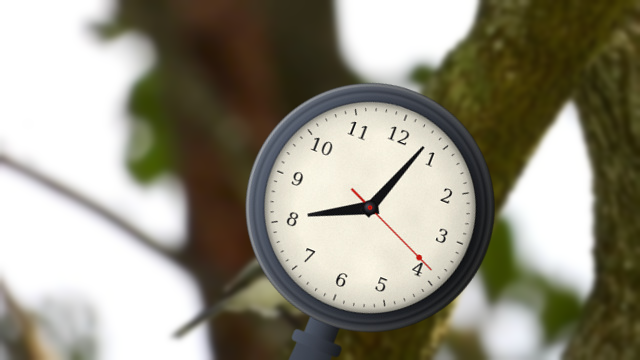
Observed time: 8.03.19
